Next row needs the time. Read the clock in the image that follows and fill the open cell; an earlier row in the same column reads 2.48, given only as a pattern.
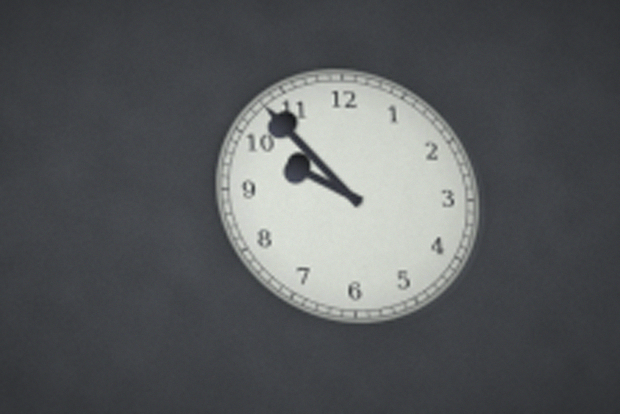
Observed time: 9.53
